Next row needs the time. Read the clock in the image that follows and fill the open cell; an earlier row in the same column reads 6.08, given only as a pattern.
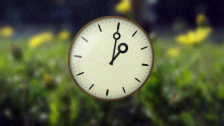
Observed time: 1.00
